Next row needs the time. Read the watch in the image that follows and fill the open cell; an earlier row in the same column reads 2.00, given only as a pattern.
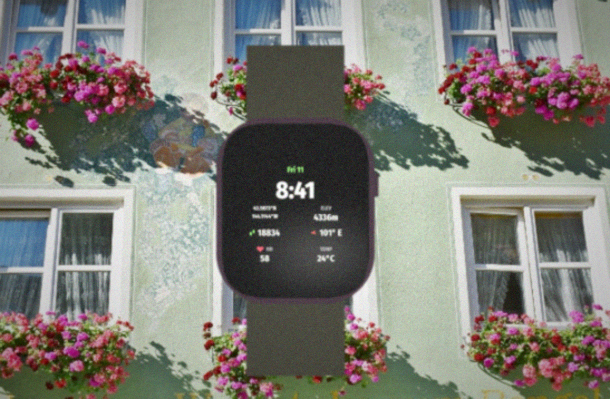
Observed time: 8.41
